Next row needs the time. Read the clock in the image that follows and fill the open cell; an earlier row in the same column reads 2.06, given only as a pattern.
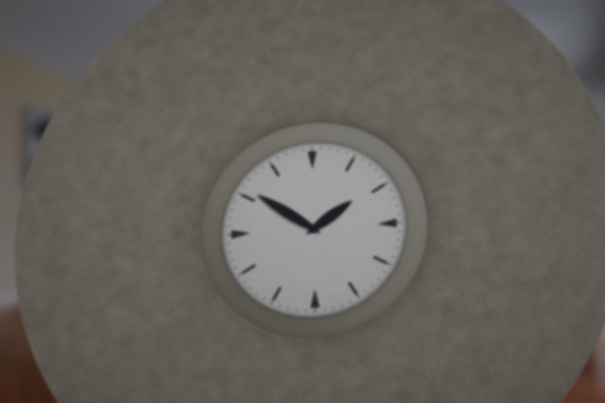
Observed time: 1.51
